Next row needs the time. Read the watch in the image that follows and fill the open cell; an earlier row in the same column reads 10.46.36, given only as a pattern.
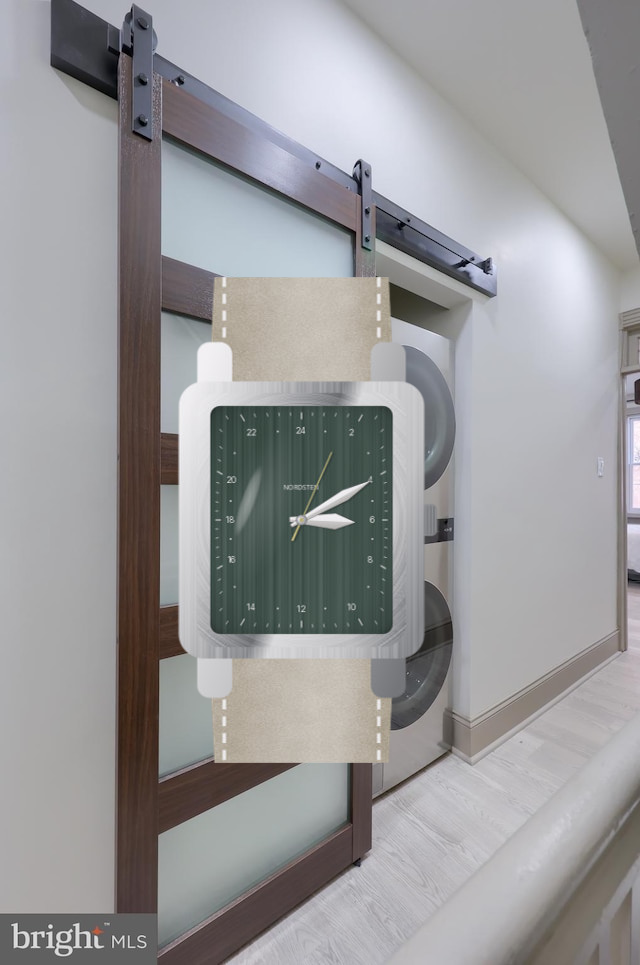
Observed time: 6.10.04
